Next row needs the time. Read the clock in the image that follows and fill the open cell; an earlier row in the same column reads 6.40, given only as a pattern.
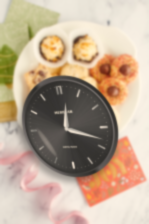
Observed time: 12.18
